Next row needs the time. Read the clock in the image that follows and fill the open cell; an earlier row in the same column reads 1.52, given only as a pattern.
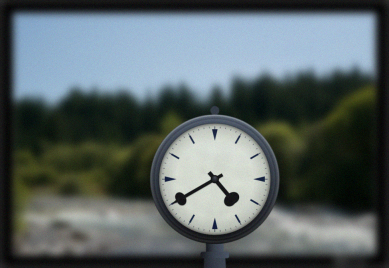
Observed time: 4.40
